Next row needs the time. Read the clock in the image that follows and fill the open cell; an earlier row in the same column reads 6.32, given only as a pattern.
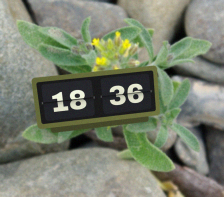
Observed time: 18.36
